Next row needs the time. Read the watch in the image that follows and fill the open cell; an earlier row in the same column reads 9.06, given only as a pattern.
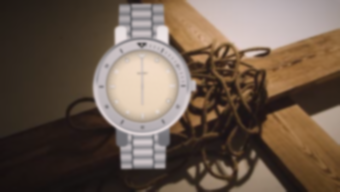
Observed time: 6.00
